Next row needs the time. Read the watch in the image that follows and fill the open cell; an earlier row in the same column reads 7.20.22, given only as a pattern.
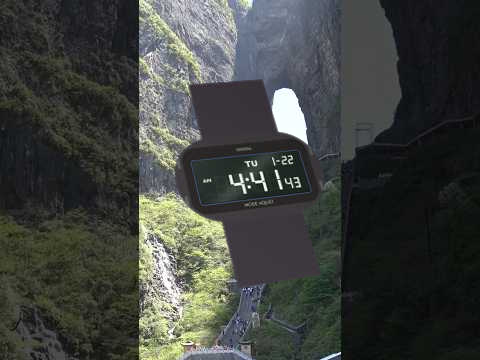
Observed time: 4.41.43
